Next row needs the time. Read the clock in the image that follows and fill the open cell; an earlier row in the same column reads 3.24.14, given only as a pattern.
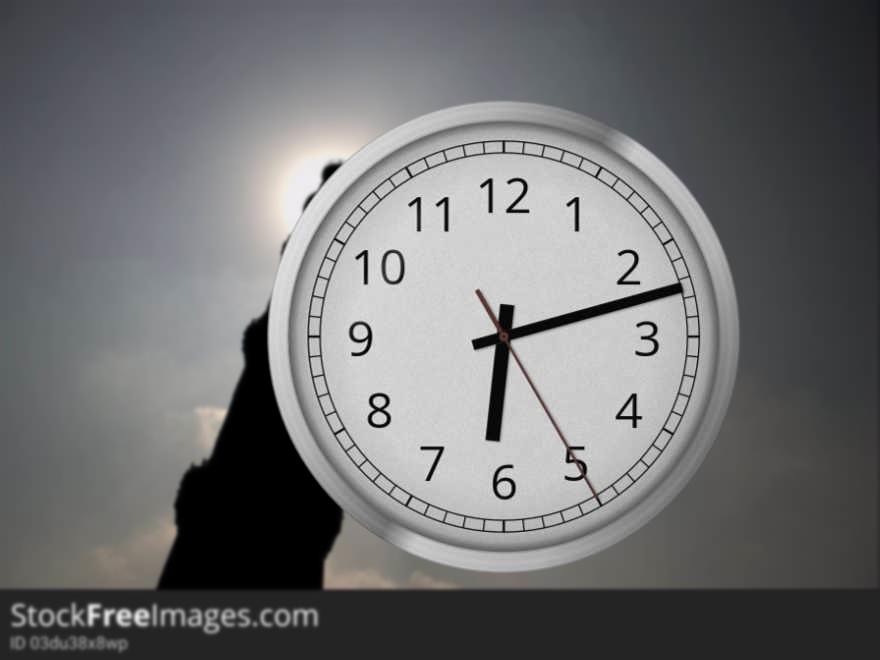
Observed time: 6.12.25
